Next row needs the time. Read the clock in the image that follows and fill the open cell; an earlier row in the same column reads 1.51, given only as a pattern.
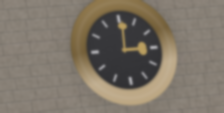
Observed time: 3.01
